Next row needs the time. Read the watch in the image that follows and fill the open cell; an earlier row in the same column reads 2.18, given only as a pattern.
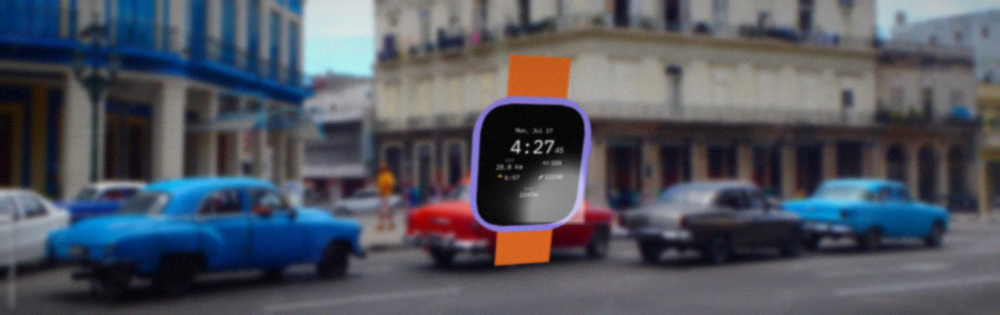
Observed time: 4.27
